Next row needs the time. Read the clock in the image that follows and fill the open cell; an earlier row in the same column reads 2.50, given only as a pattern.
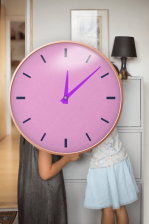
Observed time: 12.08
